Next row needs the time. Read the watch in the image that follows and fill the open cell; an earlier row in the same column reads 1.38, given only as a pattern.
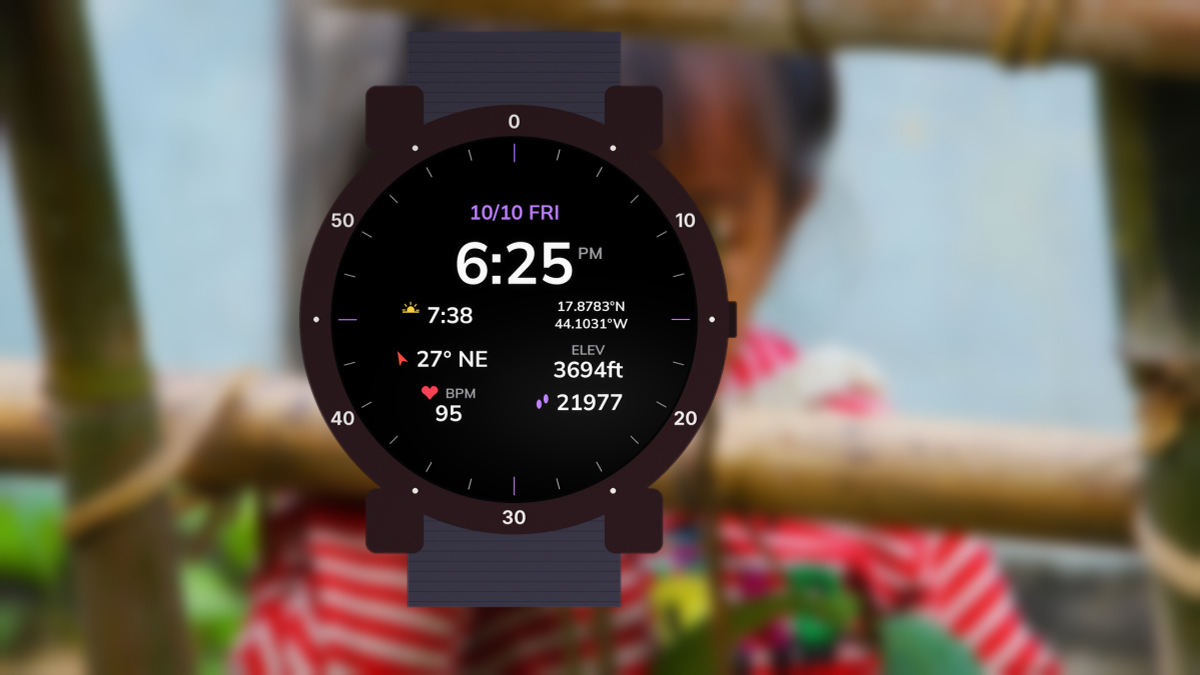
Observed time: 6.25
